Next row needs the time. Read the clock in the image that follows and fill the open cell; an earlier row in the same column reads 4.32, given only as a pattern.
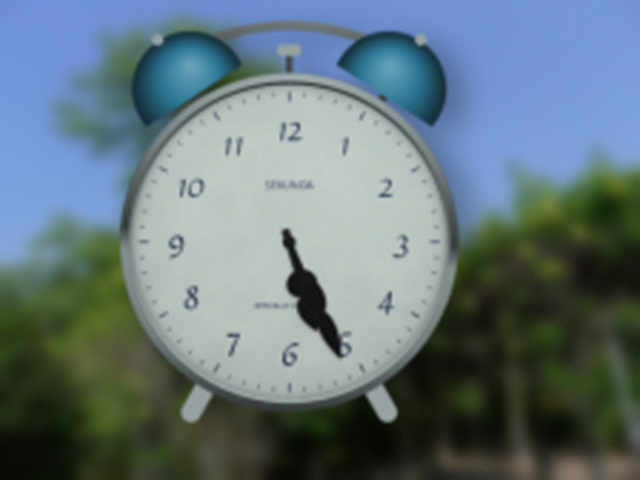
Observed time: 5.26
